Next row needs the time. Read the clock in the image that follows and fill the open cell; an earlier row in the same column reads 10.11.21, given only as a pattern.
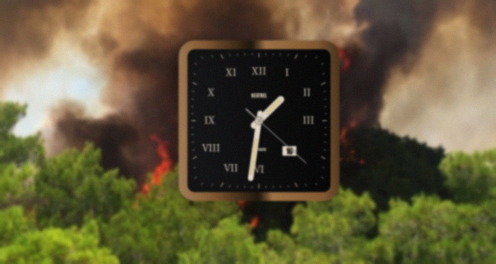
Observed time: 1.31.22
